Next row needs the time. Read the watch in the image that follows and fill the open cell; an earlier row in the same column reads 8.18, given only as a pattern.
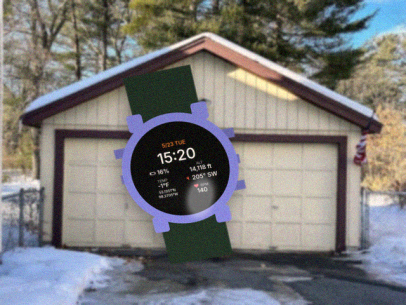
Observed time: 15.20
